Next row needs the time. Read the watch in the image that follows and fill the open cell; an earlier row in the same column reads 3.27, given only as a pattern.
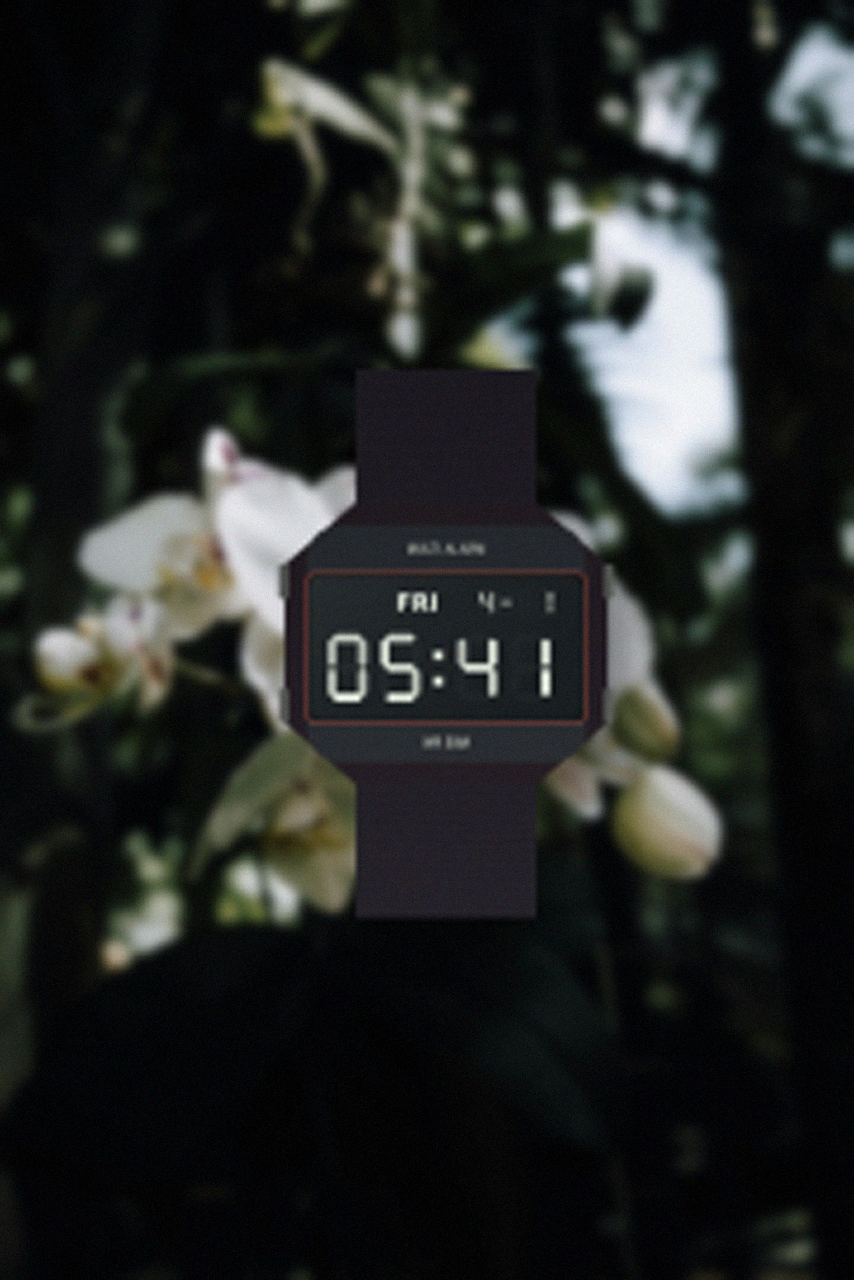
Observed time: 5.41
